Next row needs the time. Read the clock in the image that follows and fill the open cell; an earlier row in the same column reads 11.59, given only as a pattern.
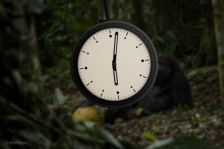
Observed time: 6.02
